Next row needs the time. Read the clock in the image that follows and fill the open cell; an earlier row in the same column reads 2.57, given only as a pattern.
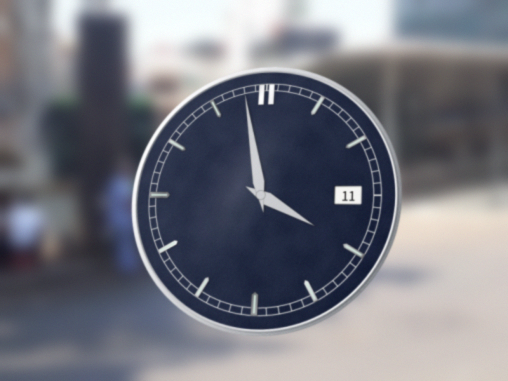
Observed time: 3.58
